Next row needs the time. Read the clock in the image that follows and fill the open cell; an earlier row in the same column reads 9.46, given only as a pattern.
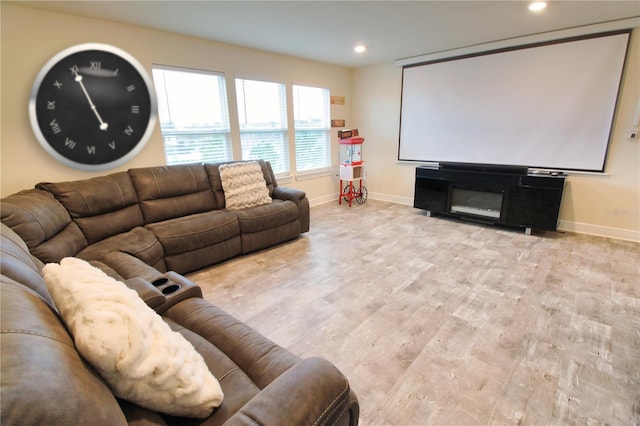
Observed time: 4.55
